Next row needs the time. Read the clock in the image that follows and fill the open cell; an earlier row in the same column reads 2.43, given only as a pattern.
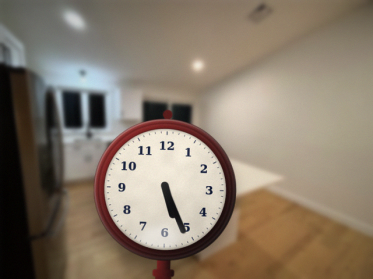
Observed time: 5.26
